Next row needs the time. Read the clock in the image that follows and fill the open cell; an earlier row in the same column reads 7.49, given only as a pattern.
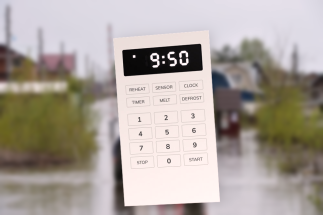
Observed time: 9.50
